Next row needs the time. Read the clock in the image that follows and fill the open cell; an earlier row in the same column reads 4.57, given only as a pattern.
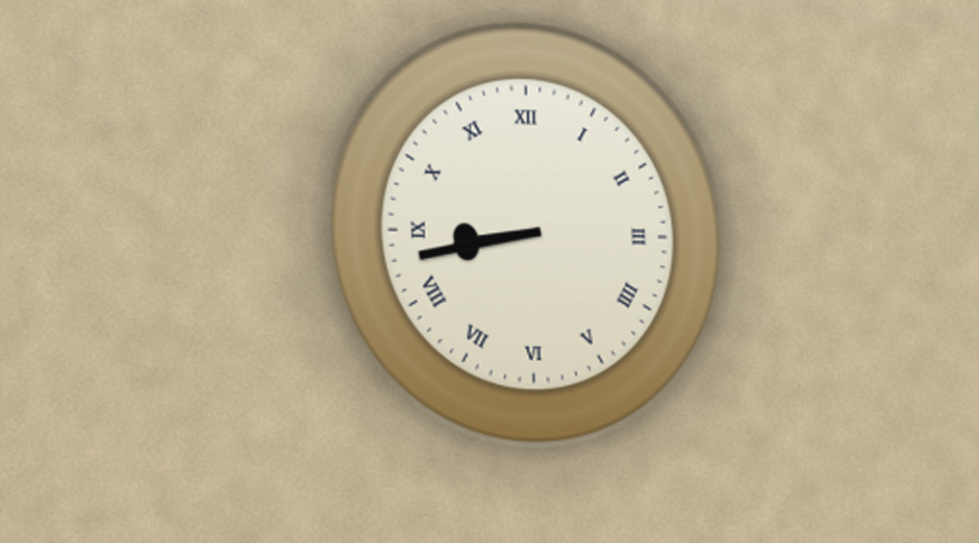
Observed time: 8.43
